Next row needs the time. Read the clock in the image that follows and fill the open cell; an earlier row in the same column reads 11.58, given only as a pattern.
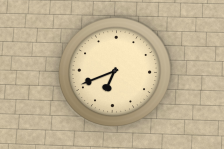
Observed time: 6.41
